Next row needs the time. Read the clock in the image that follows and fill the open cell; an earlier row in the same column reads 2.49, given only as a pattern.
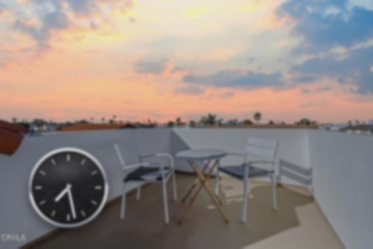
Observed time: 7.28
